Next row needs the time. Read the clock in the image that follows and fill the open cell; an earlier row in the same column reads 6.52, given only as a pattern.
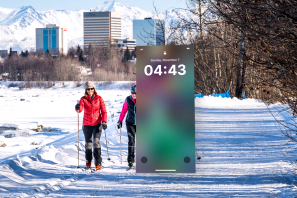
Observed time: 4.43
